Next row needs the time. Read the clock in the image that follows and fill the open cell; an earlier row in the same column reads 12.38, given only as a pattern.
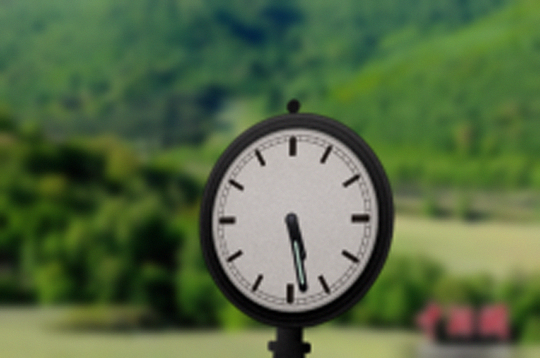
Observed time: 5.28
